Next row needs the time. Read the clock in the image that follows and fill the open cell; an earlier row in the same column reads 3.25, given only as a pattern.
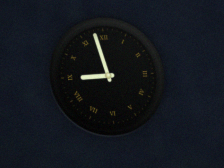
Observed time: 8.58
